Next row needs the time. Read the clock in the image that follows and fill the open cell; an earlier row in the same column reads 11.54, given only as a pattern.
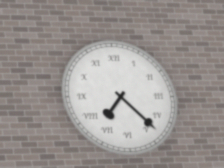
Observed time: 7.23
